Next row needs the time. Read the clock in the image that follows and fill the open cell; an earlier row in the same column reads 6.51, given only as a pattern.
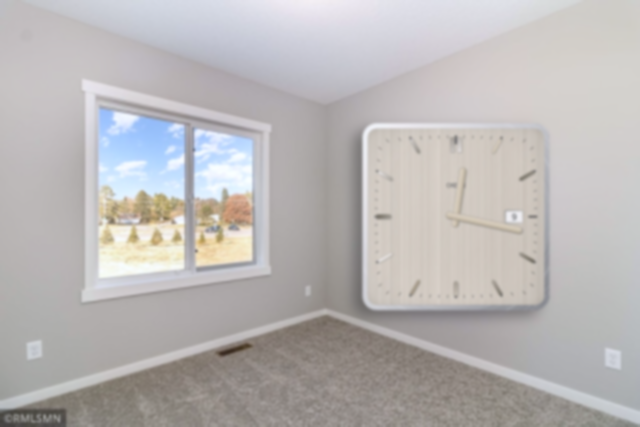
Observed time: 12.17
